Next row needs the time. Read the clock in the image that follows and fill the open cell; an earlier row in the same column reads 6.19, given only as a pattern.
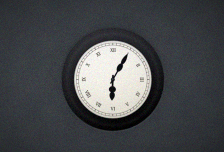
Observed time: 6.05
